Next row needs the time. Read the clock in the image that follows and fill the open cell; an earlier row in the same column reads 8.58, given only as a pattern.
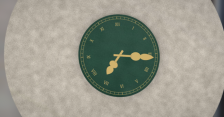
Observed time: 7.16
